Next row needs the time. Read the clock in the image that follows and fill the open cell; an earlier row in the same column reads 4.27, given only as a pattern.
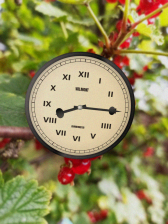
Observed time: 8.15
